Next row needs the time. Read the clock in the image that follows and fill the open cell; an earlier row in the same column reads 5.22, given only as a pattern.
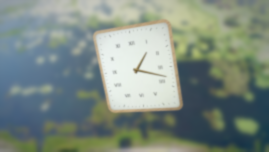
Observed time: 1.18
